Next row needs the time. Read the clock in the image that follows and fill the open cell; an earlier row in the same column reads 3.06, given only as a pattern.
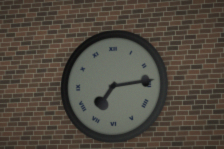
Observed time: 7.14
